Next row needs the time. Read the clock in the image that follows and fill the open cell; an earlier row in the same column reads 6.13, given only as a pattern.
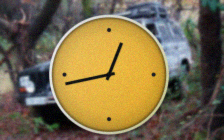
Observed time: 12.43
